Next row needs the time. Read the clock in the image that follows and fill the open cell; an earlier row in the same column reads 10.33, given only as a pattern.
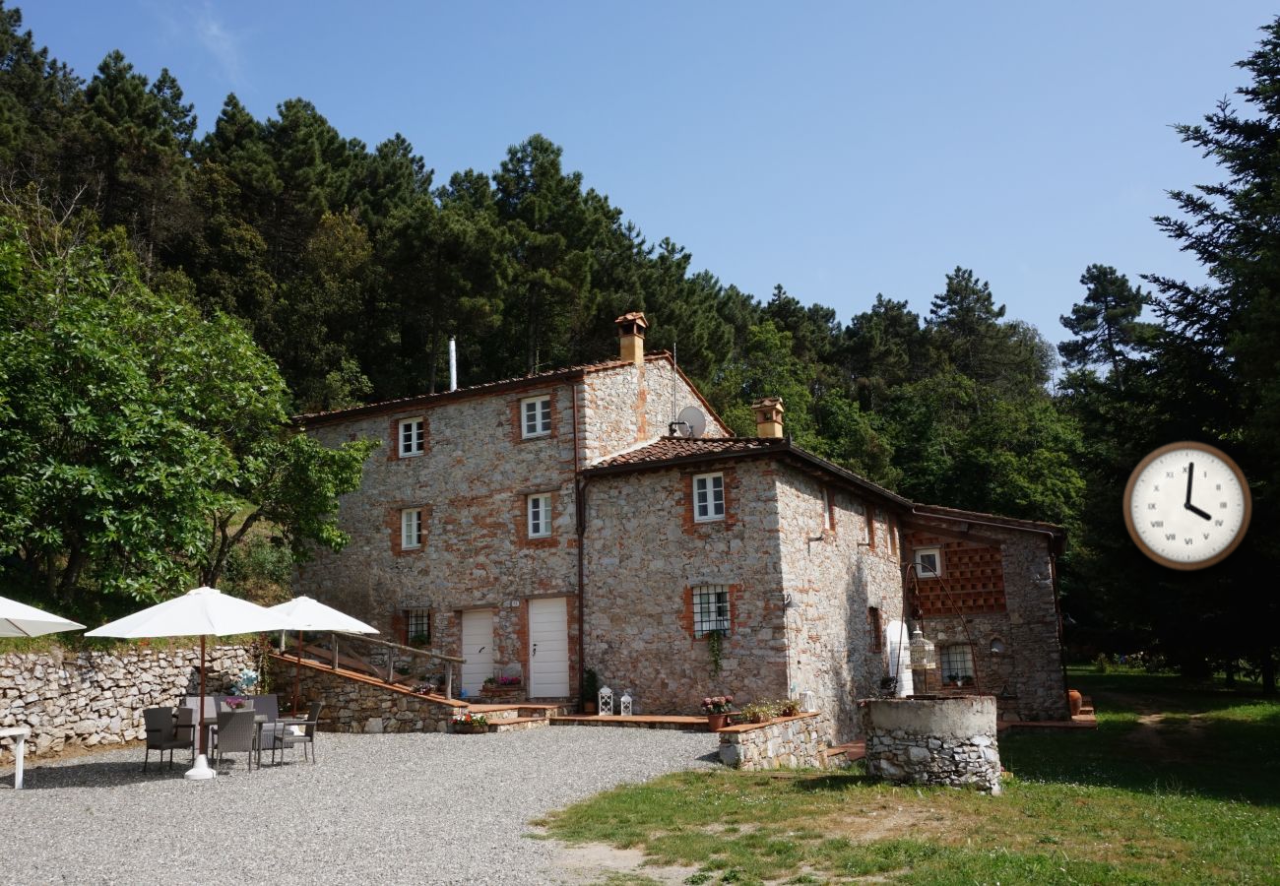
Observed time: 4.01
